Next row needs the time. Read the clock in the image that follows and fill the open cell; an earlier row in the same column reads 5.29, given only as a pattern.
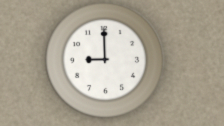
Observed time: 9.00
